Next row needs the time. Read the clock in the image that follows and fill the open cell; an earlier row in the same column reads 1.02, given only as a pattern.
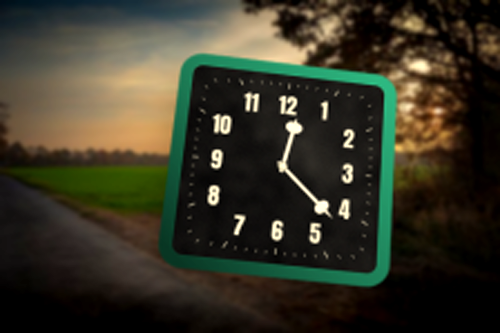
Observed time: 12.22
